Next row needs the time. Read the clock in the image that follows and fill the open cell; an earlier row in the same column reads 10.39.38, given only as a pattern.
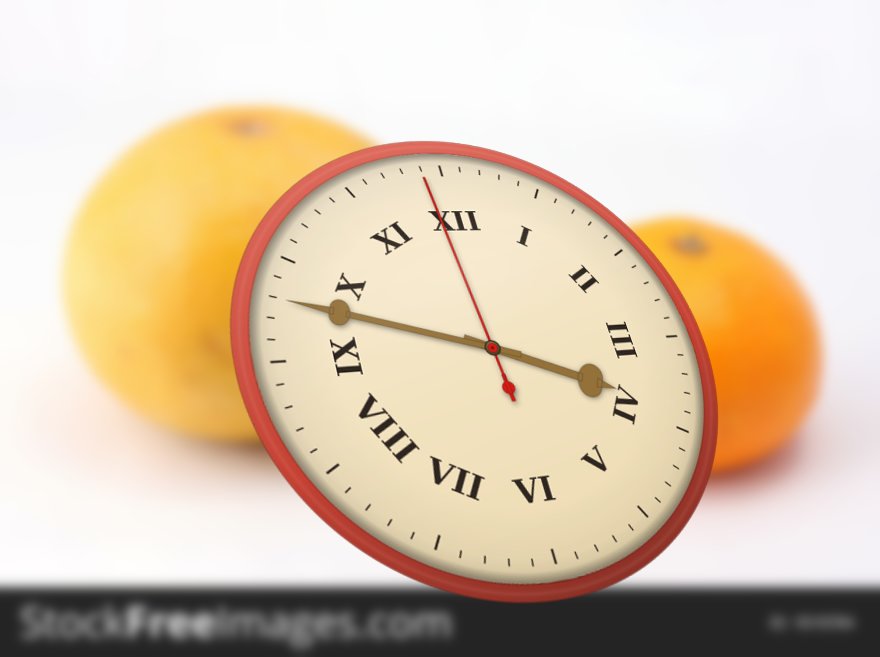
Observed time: 3.47.59
